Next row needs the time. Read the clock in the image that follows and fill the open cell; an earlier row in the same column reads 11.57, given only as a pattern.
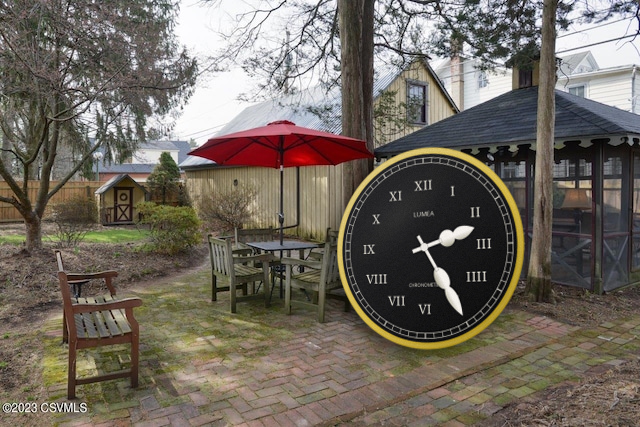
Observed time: 2.25
